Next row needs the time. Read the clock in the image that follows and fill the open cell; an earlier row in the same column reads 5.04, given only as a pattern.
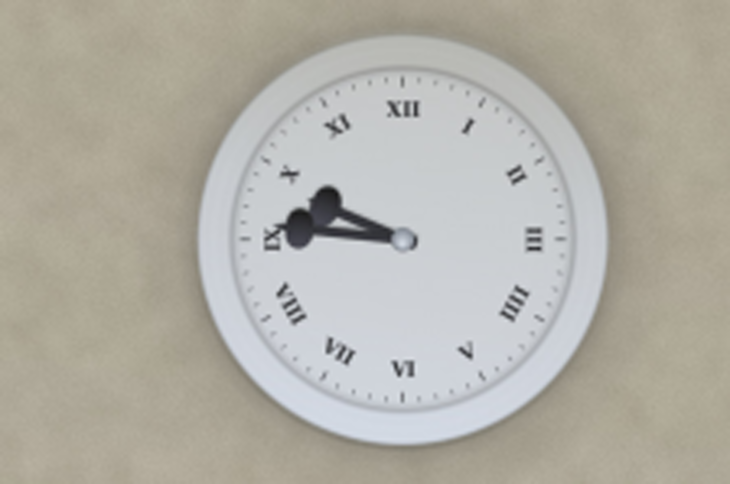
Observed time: 9.46
